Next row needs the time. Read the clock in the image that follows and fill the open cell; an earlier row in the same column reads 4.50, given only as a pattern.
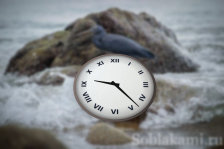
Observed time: 9.23
